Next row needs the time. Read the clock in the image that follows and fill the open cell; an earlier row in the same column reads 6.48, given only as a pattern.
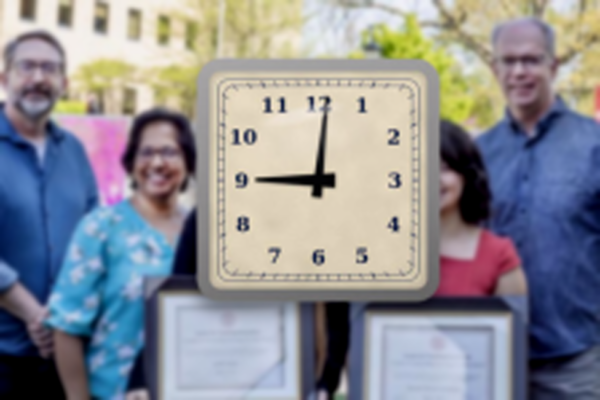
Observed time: 9.01
